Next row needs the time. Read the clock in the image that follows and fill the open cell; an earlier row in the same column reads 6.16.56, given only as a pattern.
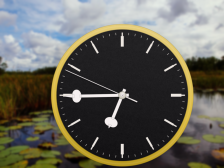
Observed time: 6.44.49
